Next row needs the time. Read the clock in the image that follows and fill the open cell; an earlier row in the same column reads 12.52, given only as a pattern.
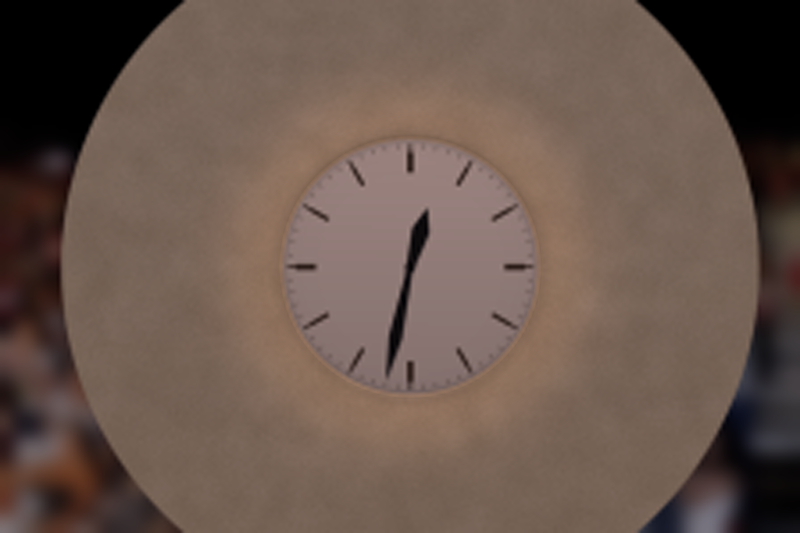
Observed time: 12.32
